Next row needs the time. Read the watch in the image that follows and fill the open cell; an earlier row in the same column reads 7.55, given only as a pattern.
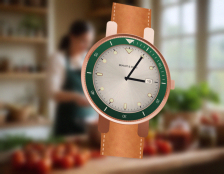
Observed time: 3.05
